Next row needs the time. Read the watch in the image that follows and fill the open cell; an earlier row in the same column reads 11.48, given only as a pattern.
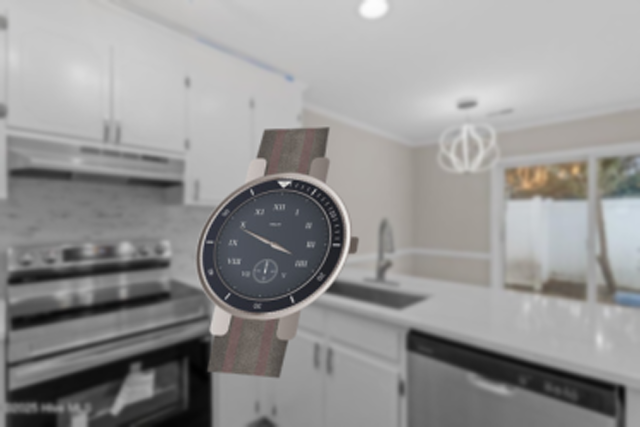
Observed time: 3.49
